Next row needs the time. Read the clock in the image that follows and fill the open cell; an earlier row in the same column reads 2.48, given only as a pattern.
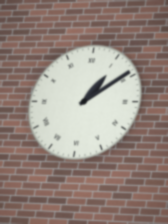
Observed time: 1.09
